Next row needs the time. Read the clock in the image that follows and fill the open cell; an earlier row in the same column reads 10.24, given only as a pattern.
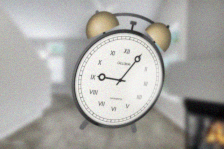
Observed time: 9.05
